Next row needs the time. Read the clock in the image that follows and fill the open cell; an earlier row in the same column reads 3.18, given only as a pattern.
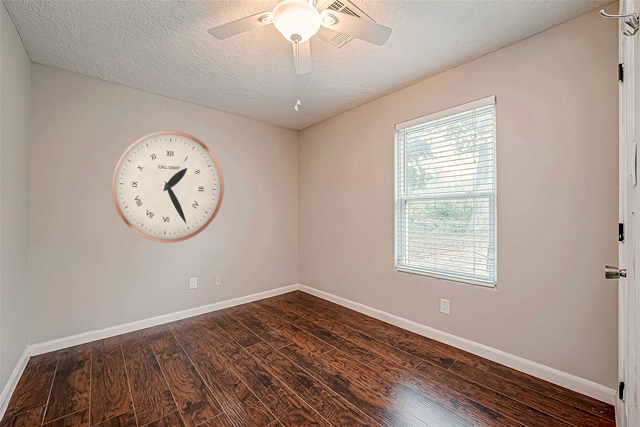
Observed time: 1.25
